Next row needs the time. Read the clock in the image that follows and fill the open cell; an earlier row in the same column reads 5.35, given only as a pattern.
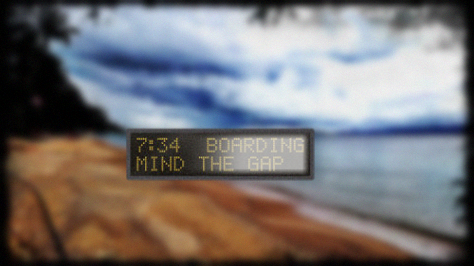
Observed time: 7.34
